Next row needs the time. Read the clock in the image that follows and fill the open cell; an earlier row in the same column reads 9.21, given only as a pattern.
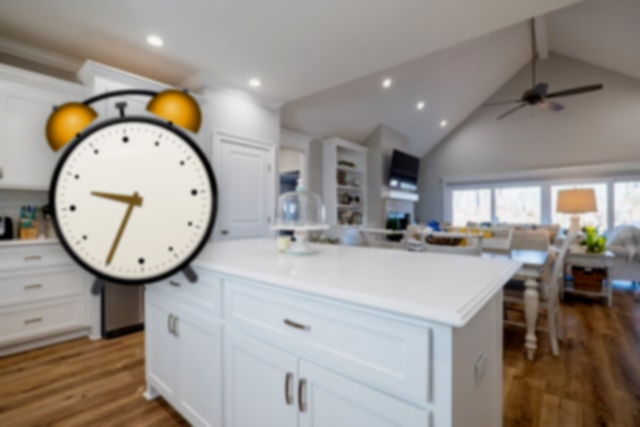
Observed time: 9.35
